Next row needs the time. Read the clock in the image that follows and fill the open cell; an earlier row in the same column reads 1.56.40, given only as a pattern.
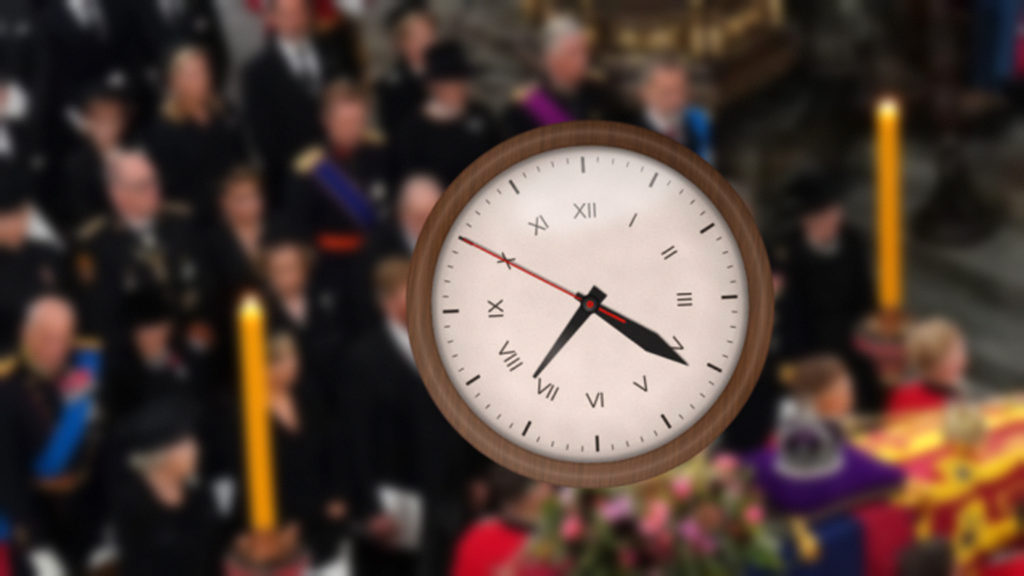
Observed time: 7.20.50
